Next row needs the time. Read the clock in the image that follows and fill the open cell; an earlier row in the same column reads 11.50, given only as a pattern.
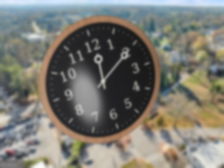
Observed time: 12.10
